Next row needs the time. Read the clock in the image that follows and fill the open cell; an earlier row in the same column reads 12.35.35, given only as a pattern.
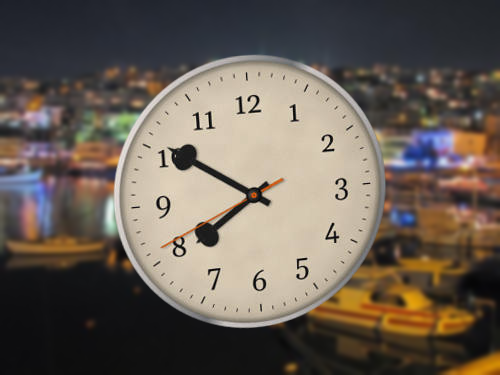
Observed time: 7.50.41
